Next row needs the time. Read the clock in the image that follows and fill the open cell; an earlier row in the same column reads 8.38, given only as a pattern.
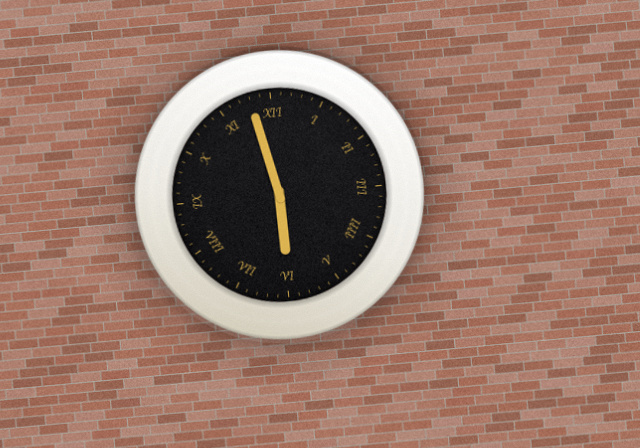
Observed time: 5.58
